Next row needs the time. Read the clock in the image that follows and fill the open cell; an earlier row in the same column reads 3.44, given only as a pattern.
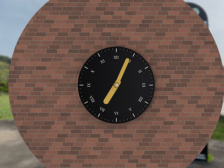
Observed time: 7.04
